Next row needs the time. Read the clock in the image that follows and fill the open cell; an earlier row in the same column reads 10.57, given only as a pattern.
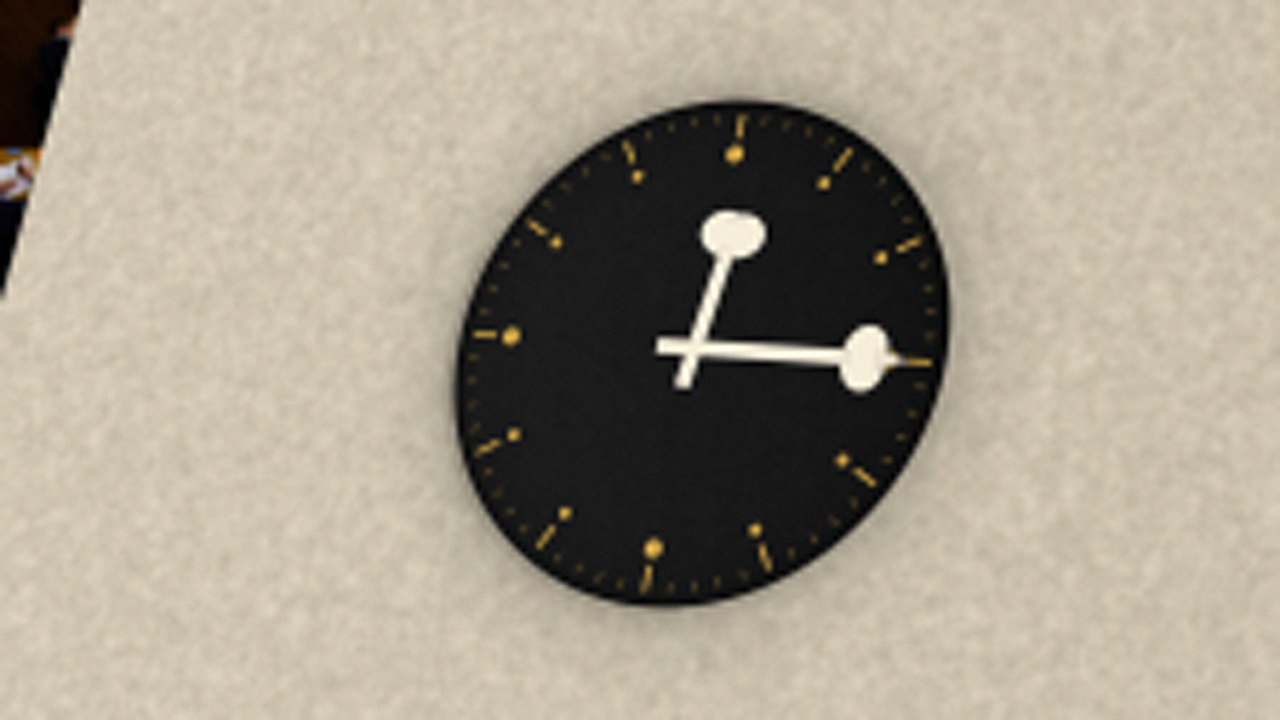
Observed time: 12.15
